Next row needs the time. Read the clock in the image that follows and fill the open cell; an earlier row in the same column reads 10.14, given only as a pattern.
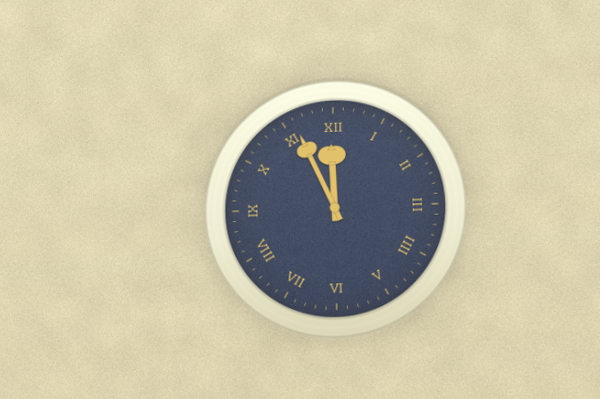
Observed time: 11.56
